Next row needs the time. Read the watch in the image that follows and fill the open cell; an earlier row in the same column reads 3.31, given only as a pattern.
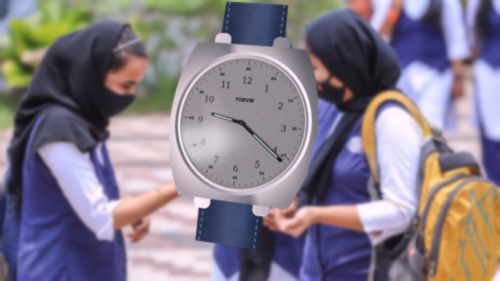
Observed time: 9.21
